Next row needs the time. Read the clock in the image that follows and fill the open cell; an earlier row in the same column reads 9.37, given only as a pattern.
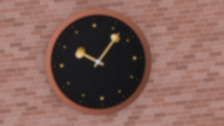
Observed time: 10.07
